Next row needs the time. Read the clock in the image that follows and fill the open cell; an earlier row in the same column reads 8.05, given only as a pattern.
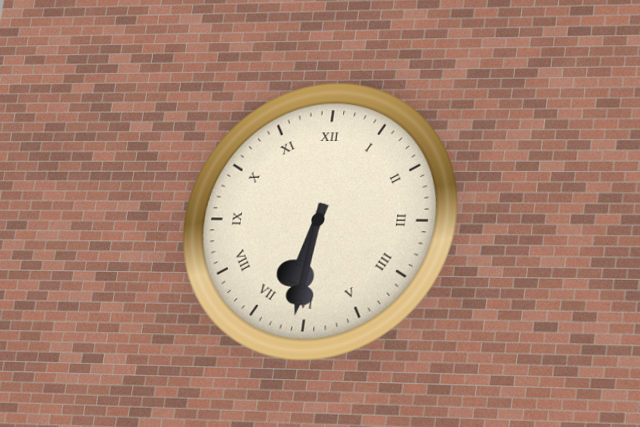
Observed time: 6.31
